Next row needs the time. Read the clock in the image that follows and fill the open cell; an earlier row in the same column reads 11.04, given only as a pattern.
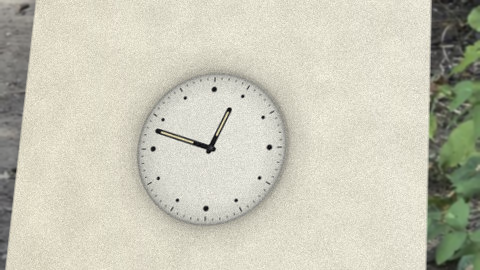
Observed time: 12.48
